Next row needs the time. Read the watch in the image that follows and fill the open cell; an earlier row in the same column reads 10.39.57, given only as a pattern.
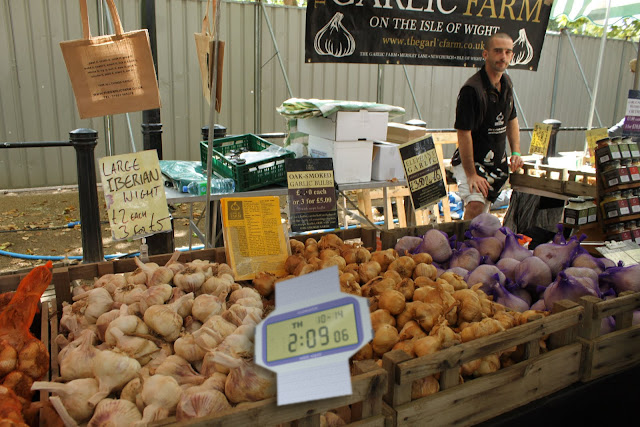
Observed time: 2.09.06
